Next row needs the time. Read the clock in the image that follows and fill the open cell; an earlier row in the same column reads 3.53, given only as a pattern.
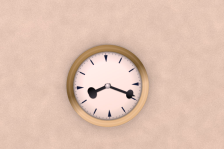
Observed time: 8.19
